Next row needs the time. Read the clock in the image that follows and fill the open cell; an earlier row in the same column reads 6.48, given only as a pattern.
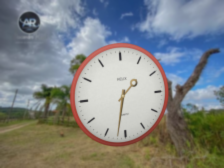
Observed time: 1.32
